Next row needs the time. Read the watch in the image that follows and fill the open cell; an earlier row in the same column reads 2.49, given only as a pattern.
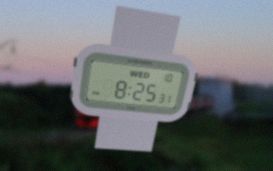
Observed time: 8.25
